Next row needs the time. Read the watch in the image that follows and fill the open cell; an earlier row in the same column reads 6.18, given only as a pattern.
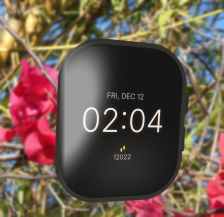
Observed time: 2.04
